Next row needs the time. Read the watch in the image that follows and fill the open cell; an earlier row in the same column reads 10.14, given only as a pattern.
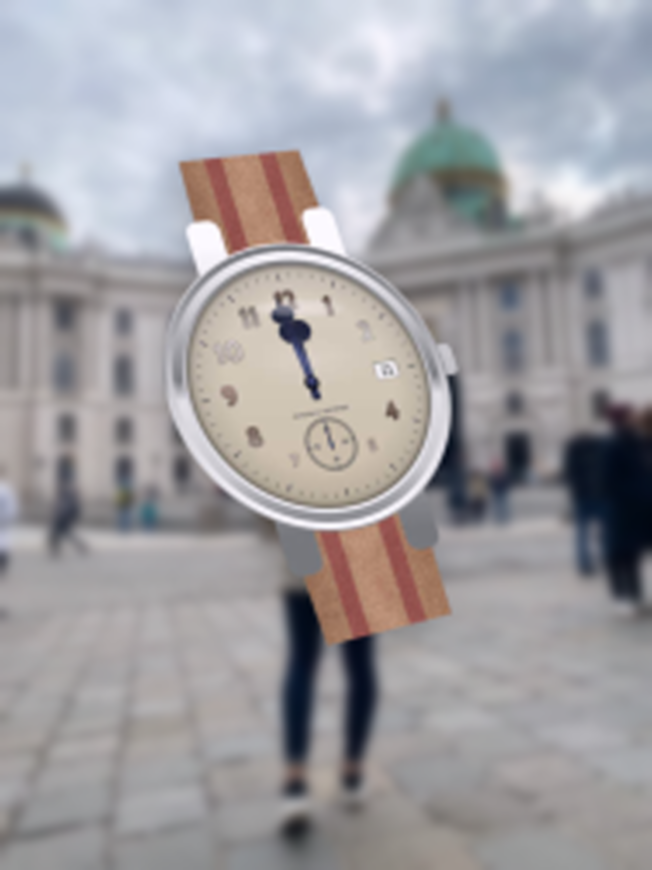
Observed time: 11.59
